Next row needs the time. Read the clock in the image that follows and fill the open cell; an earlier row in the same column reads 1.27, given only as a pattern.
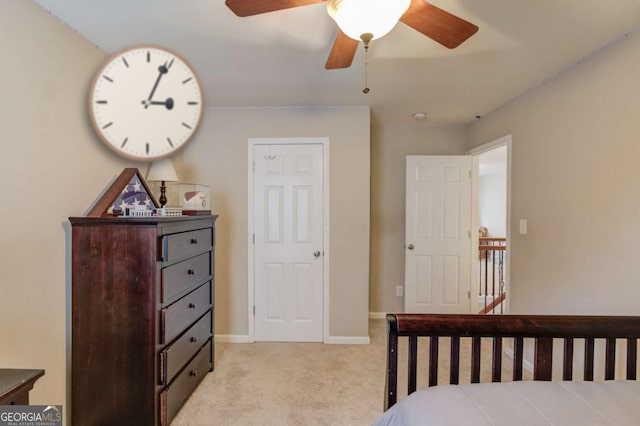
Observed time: 3.04
